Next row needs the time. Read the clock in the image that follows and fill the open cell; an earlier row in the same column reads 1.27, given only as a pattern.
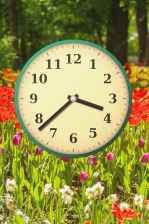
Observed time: 3.38
